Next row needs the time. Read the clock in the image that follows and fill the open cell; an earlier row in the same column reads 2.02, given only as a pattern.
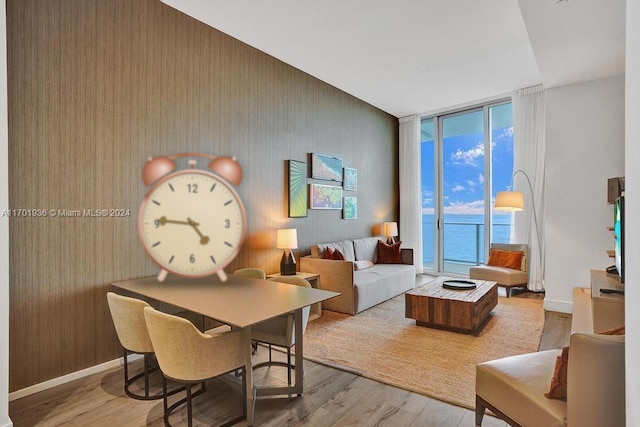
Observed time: 4.46
